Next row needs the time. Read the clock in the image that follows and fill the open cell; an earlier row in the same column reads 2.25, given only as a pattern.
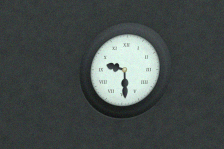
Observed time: 9.29
